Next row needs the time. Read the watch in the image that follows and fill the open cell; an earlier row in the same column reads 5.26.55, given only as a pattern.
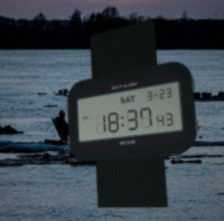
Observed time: 18.37.43
